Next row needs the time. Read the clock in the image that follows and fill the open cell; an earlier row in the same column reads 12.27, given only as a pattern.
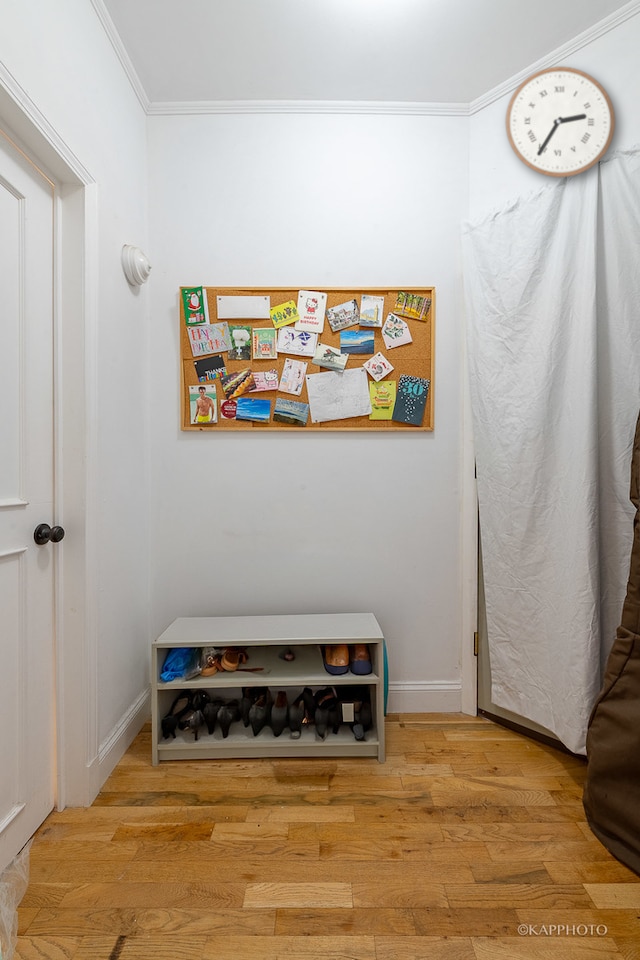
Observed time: 2.35
